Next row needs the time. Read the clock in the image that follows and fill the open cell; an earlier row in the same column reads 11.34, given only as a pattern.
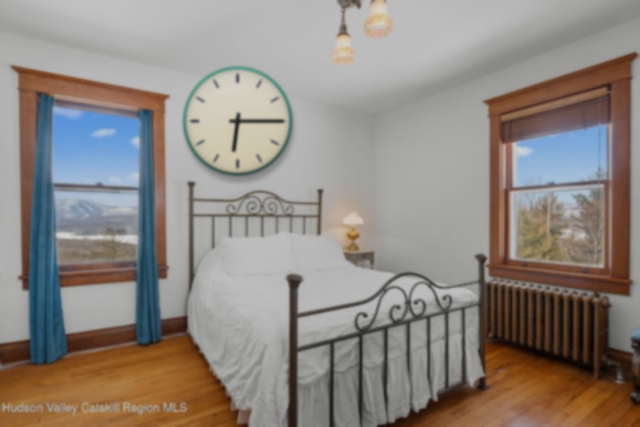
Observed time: 6.15
